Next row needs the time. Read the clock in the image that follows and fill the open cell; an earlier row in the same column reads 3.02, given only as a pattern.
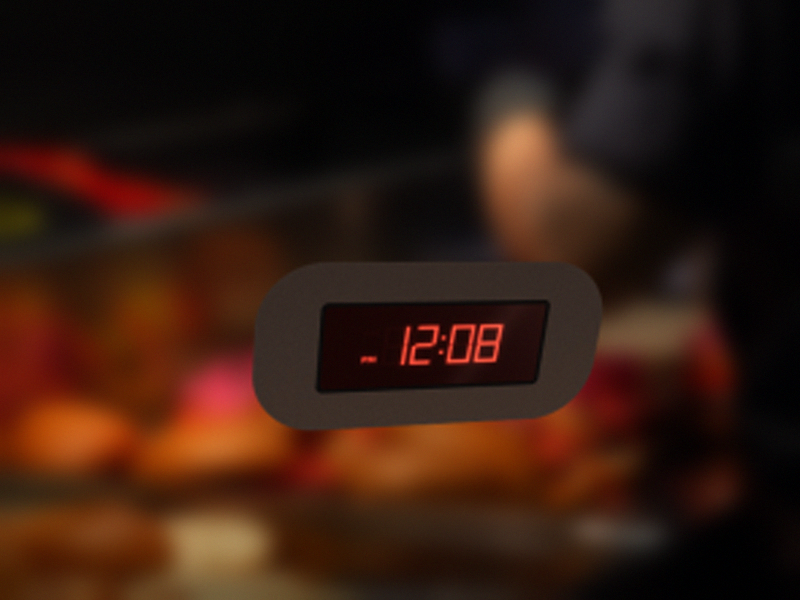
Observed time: 12.08
